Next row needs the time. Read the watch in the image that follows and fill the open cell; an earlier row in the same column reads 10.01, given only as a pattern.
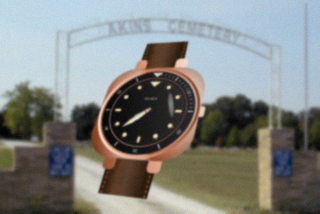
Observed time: 7.38
